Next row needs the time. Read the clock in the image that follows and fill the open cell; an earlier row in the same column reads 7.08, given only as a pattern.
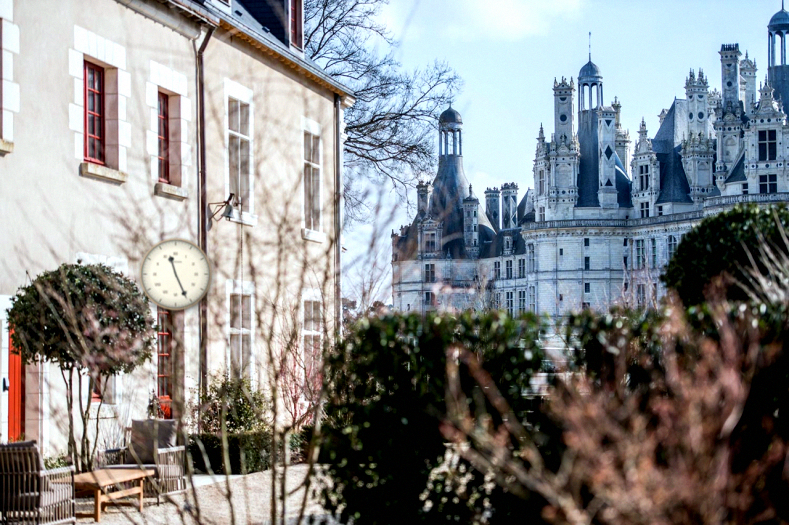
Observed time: 11.26
